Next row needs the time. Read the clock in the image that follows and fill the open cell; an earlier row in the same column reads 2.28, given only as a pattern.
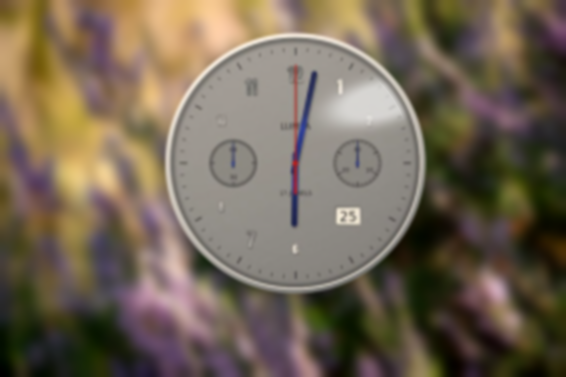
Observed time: 6.02
